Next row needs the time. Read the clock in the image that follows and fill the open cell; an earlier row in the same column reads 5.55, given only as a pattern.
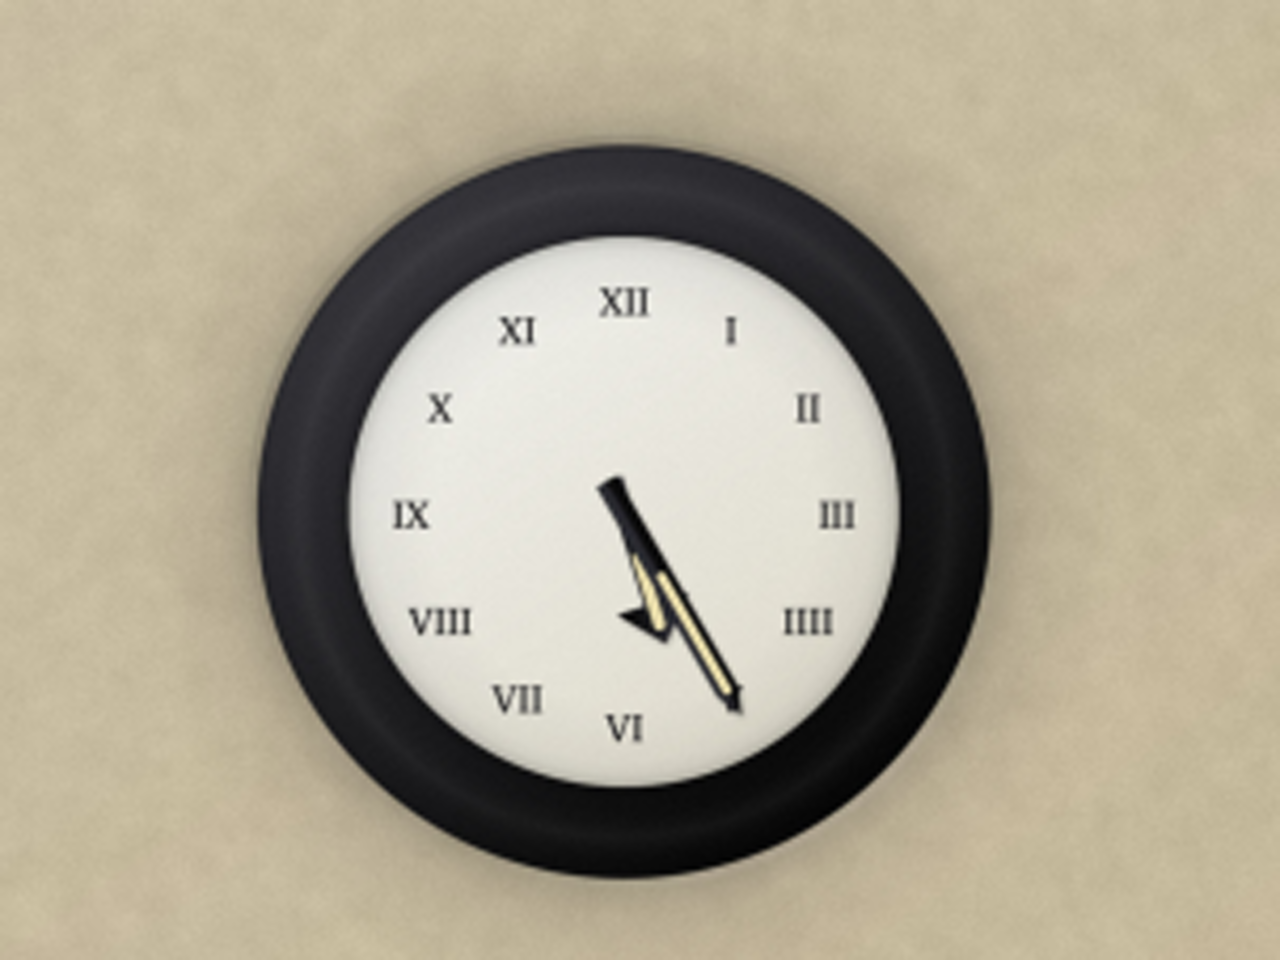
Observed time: 5.25
